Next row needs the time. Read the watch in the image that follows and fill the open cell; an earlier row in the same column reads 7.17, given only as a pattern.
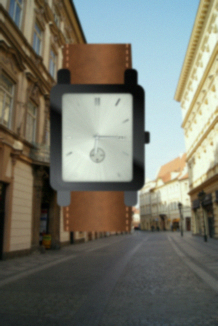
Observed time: 6.15
